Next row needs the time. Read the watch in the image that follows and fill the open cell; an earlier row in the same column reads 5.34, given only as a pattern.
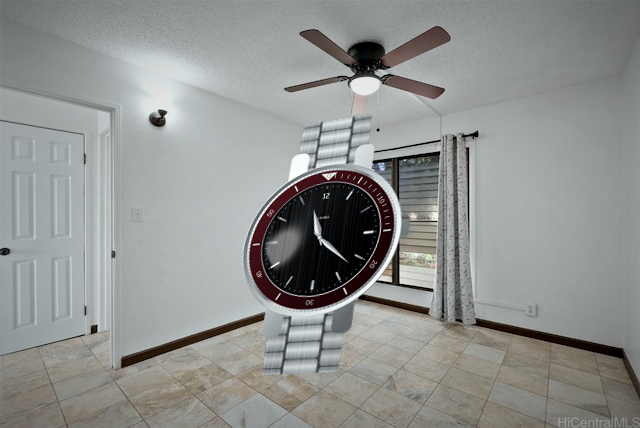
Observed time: 11.22
